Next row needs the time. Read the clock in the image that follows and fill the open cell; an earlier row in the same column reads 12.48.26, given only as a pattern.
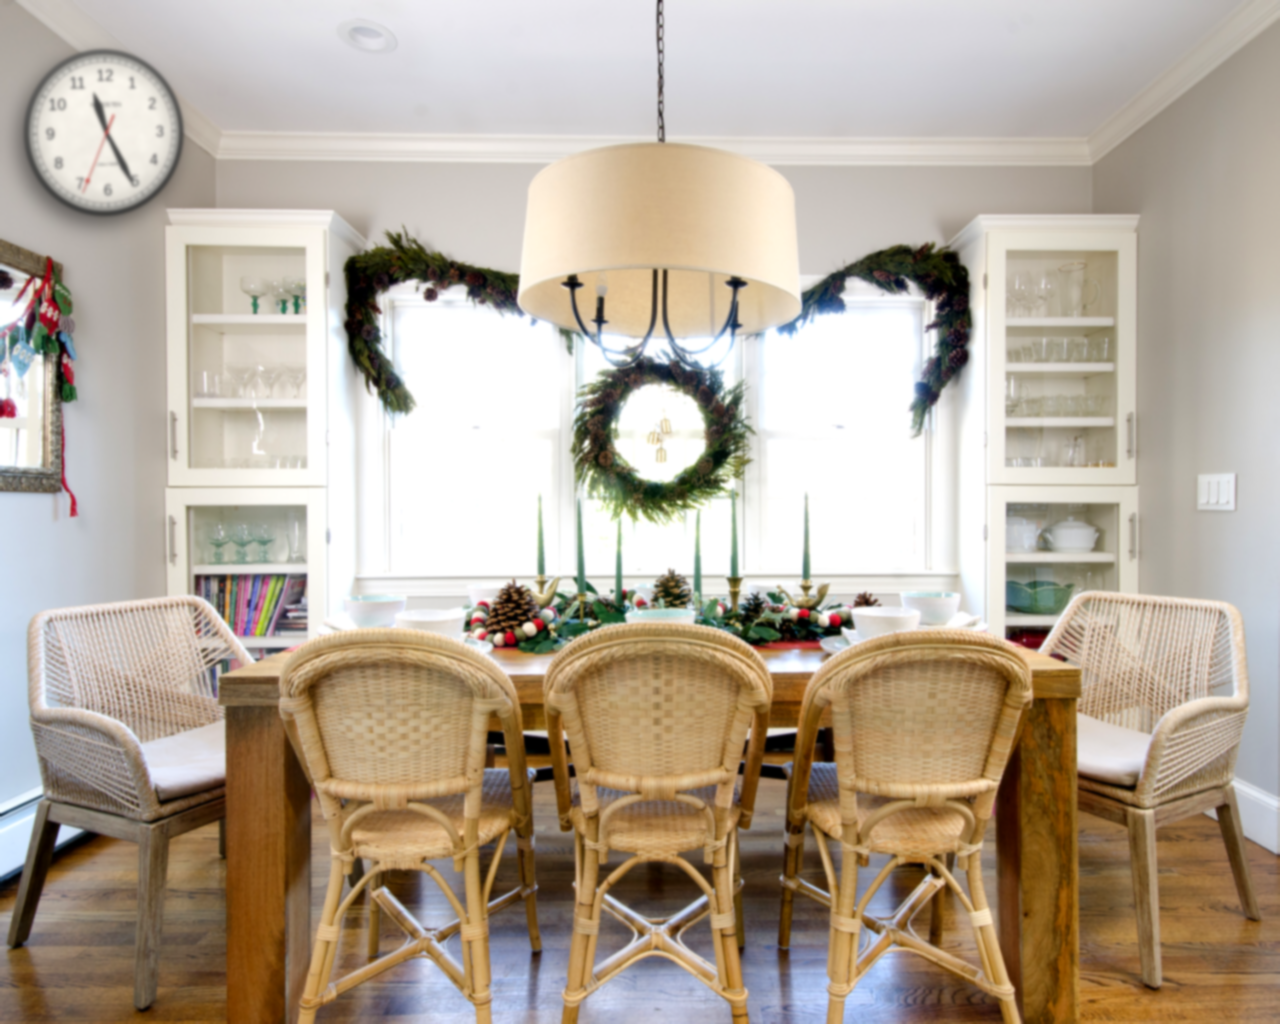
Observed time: 11.25.34
